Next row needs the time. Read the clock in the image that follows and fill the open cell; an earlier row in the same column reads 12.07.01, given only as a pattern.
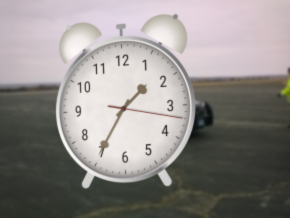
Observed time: 1.35.17
